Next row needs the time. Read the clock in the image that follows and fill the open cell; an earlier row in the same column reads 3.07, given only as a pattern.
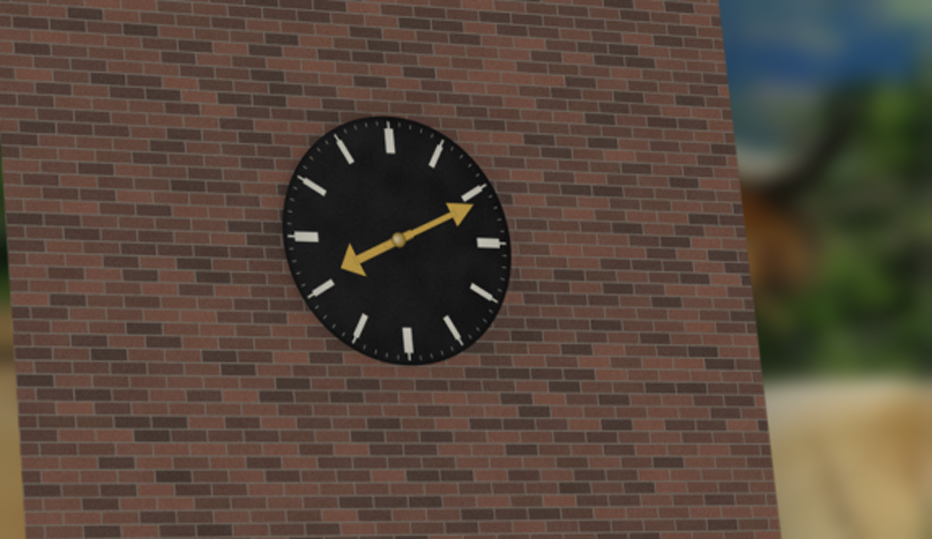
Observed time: 8.11
